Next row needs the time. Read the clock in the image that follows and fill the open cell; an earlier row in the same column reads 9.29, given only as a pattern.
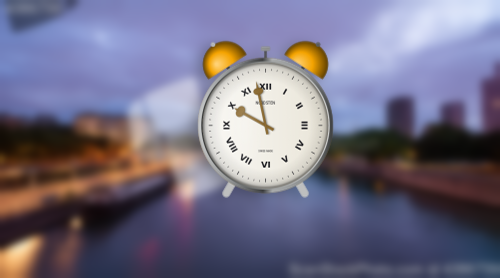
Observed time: 9.58
